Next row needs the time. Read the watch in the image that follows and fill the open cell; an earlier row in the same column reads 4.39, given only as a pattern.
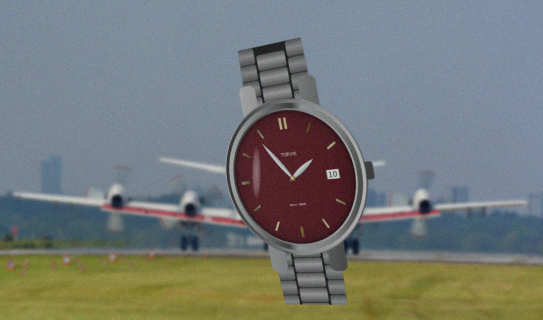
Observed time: 1.54
